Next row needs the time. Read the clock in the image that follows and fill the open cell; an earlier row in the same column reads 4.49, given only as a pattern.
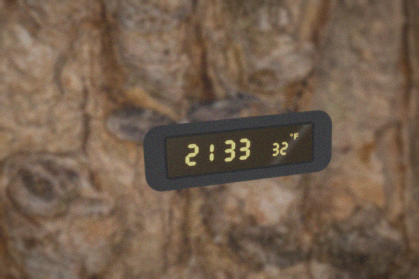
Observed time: 21.33
